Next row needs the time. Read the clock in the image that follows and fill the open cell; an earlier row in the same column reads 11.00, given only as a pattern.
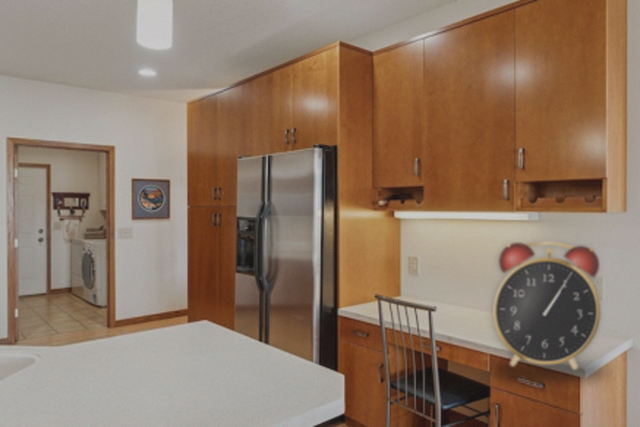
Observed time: 1.05
